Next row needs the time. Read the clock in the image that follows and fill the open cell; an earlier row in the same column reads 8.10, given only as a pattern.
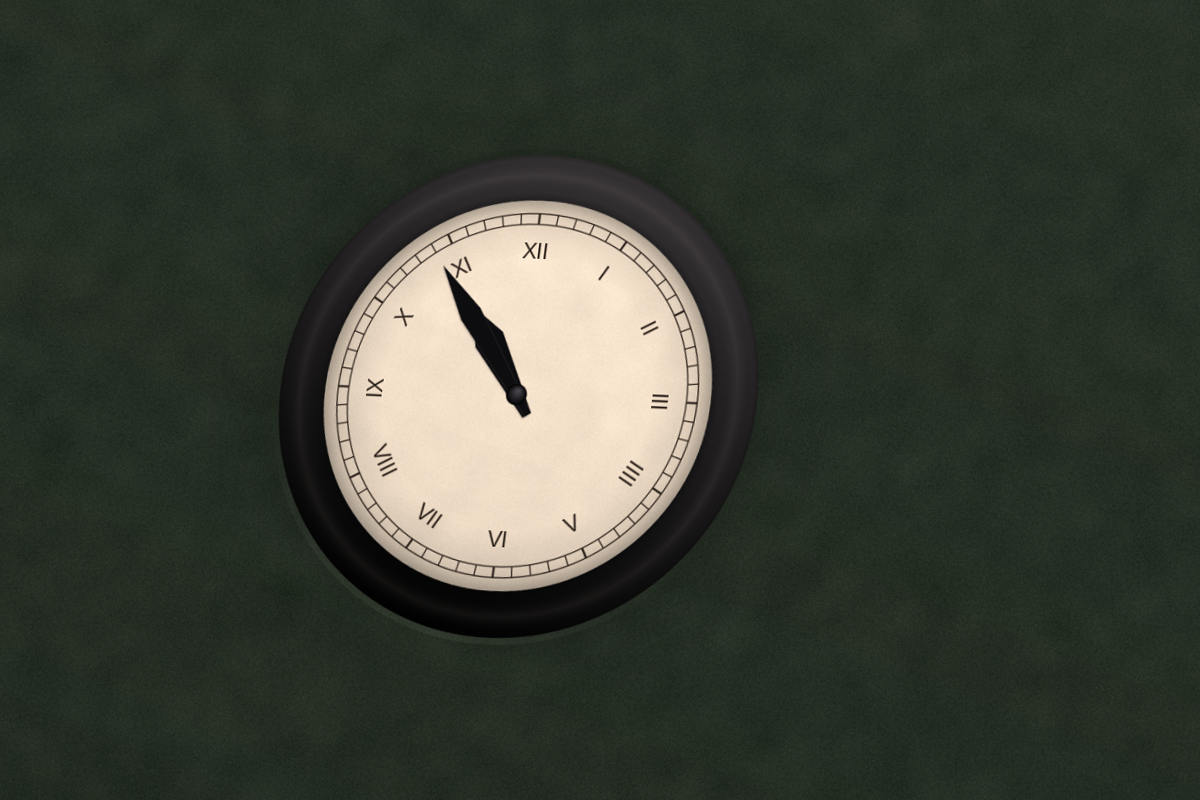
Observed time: 10.54
